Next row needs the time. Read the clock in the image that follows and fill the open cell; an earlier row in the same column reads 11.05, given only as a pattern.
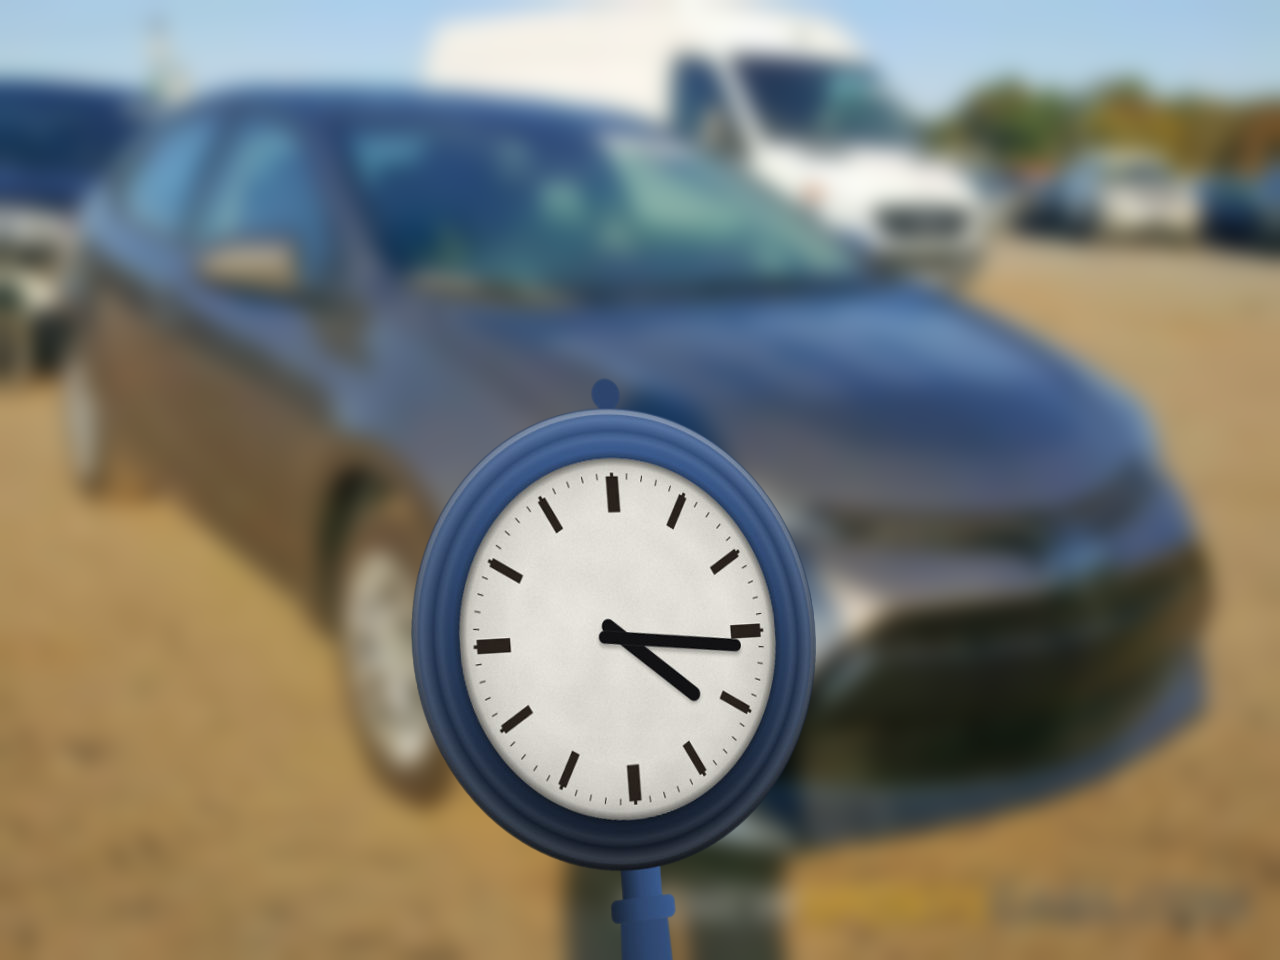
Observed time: 4.16
